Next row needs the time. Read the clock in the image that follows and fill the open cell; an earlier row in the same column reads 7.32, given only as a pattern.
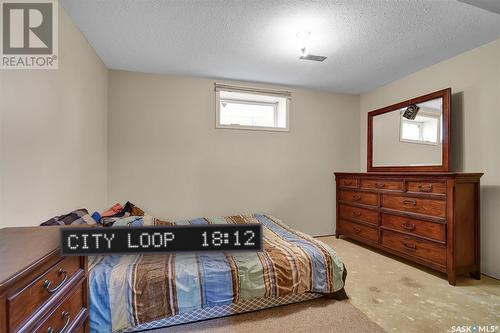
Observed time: 18.12
